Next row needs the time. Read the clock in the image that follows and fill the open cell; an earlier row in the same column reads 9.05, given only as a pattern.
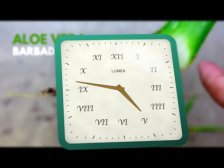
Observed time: 4.47
